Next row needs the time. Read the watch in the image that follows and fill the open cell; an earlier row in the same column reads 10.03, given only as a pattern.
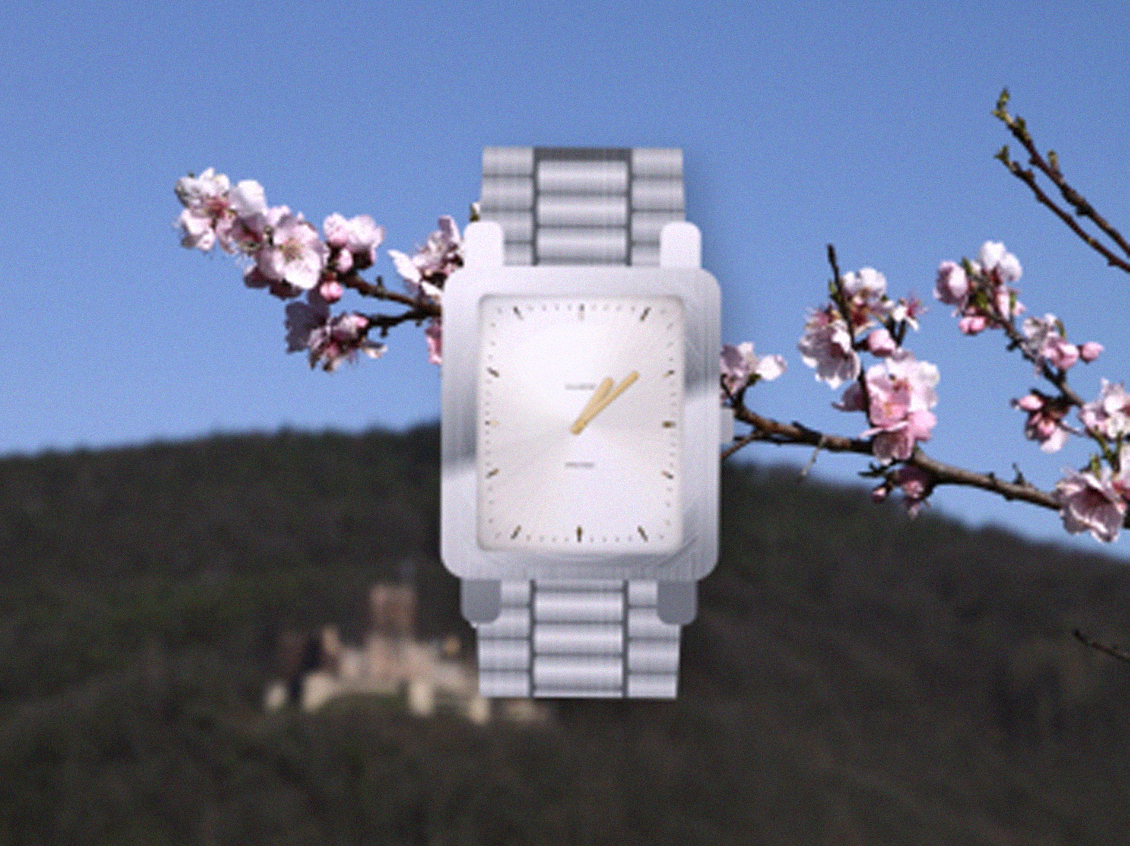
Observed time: 1.08
